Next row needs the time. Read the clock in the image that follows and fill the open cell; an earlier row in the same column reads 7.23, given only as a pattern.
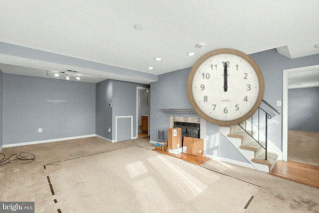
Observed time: 12.00
